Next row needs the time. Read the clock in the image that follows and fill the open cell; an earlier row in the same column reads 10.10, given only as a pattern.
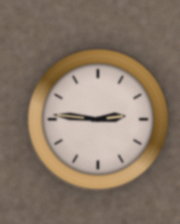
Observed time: 2.46
